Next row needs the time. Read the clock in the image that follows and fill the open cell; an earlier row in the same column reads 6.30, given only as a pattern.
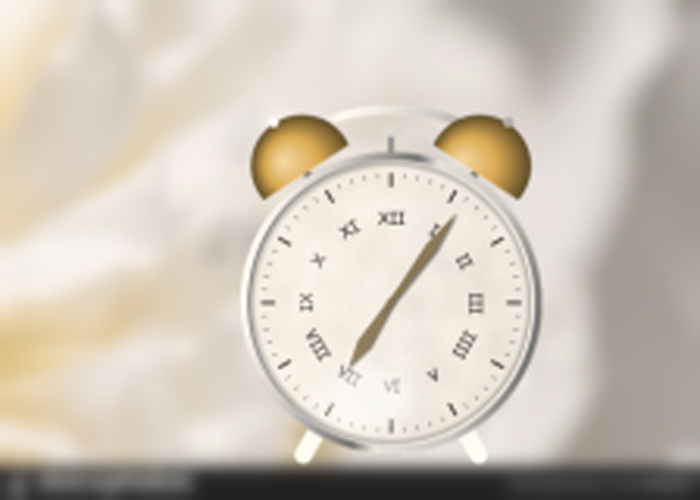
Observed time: 7.06
